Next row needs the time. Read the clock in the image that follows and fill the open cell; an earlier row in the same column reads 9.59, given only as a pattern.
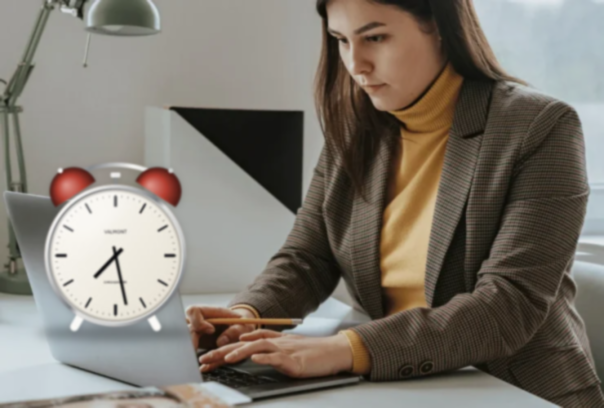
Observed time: 7.28
